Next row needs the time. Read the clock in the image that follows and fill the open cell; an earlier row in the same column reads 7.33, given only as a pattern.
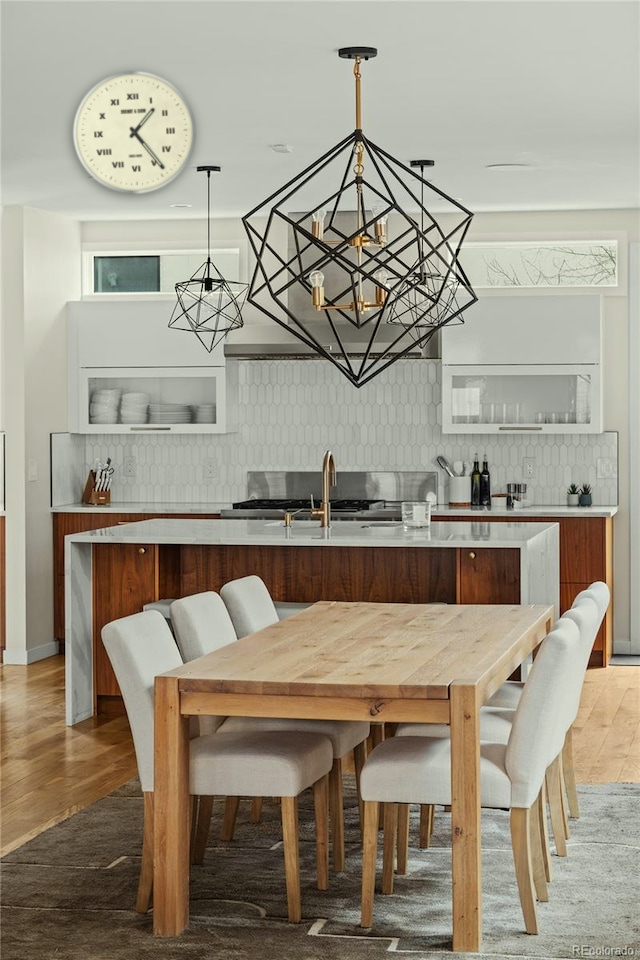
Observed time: 1.24
